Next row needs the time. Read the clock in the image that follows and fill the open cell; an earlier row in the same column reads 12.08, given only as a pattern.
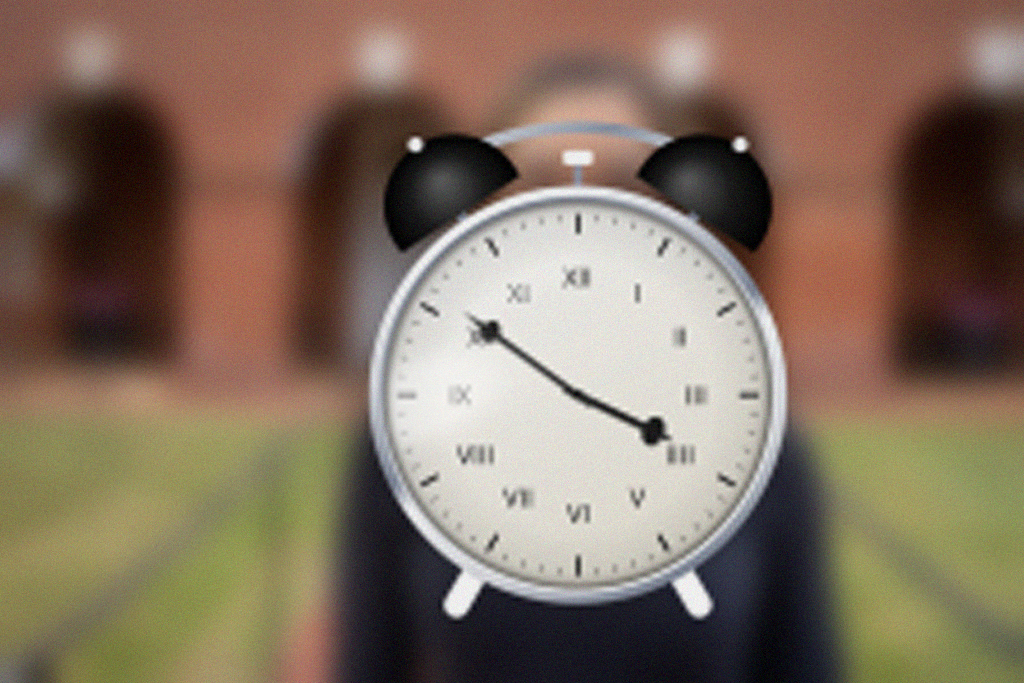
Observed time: 3.51
